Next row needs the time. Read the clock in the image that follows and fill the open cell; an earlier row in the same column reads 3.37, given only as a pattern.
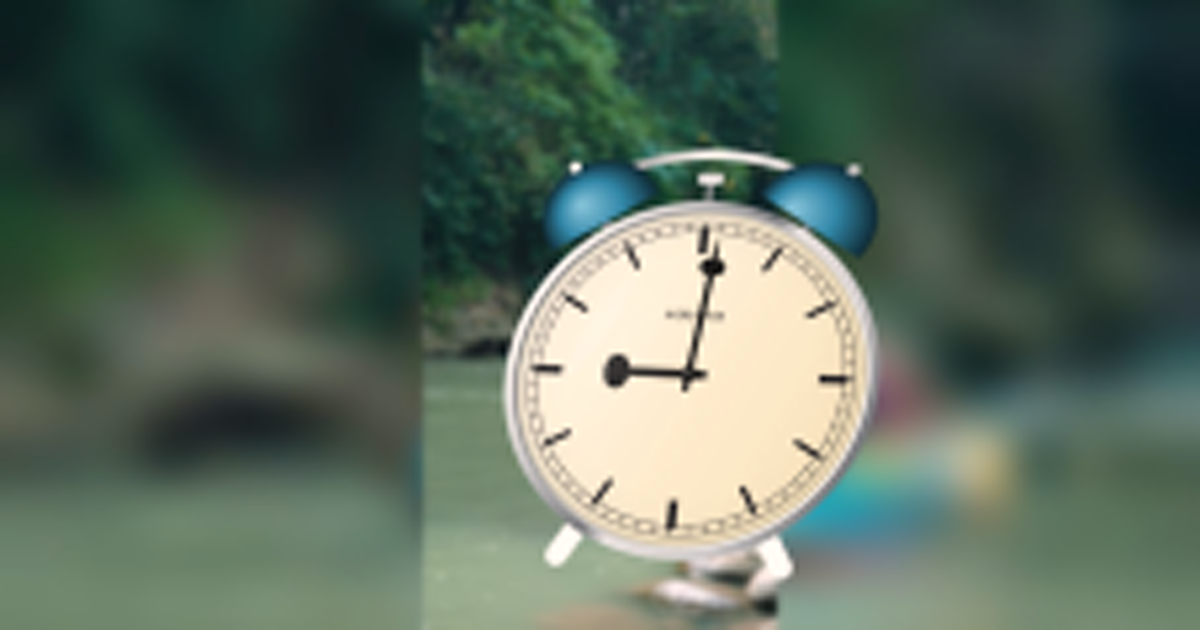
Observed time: 9.01
